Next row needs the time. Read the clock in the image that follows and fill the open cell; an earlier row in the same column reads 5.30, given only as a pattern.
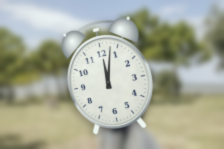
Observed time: 12.03
